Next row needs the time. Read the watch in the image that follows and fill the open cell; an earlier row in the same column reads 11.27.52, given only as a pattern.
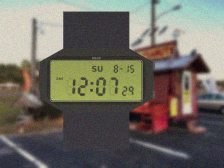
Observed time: 12.07.29
